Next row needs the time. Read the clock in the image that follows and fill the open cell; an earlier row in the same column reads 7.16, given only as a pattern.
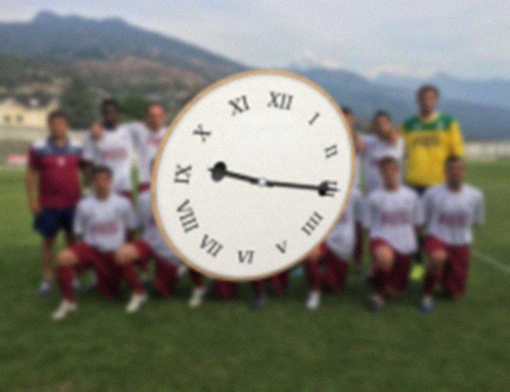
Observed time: 9.15
